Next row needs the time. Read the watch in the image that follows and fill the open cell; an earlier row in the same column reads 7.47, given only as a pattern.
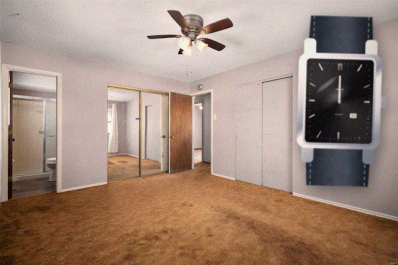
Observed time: 12.00
